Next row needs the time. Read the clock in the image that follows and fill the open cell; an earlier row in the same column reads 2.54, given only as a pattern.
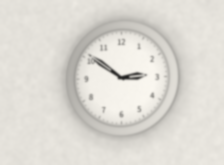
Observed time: 2.51
